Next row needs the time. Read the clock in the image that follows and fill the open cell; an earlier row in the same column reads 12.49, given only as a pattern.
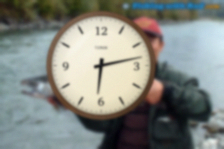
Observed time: 6.13
